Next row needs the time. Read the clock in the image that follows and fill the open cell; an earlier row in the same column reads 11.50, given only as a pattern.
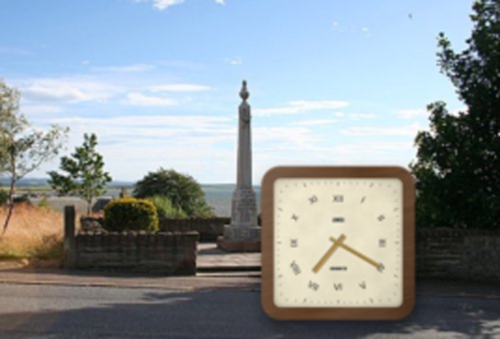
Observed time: 7.20
